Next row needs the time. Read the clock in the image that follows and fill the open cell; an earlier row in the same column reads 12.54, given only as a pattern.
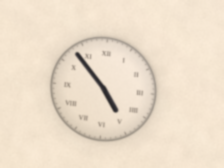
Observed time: 4.53
